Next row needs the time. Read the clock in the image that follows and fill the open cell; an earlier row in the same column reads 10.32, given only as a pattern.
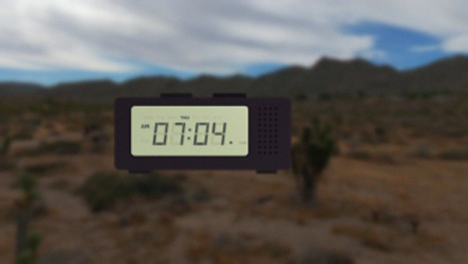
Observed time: 7.04
